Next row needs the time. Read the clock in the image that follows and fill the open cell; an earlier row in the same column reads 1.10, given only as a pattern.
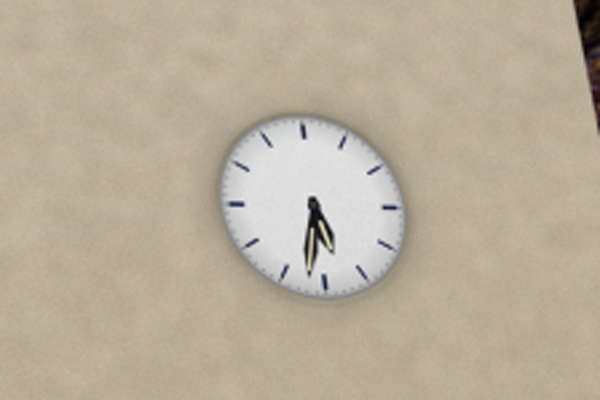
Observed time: 5.32
